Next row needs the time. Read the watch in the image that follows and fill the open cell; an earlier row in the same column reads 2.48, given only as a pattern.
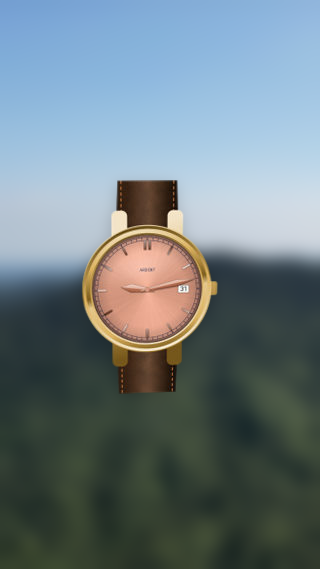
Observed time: 9.13
